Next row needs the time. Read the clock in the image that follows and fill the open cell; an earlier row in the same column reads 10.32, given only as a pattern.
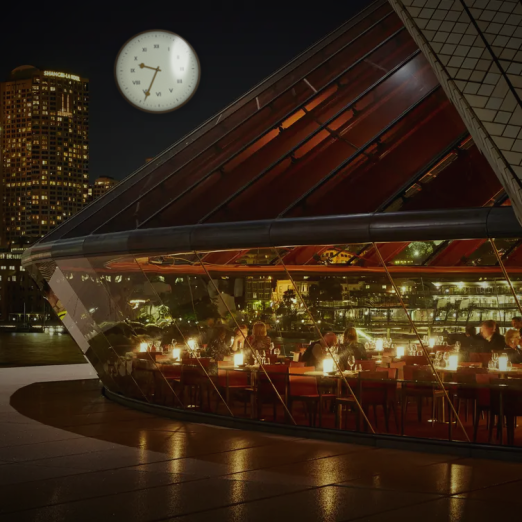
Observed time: 9.34
